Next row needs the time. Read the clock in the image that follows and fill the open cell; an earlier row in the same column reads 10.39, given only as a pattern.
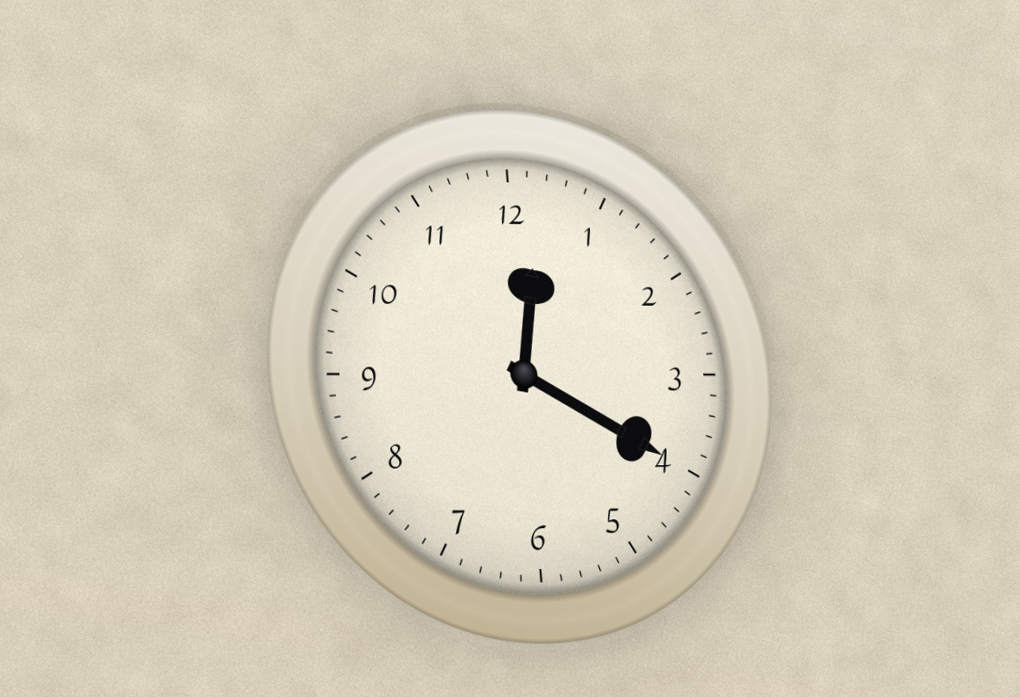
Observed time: 12.20
